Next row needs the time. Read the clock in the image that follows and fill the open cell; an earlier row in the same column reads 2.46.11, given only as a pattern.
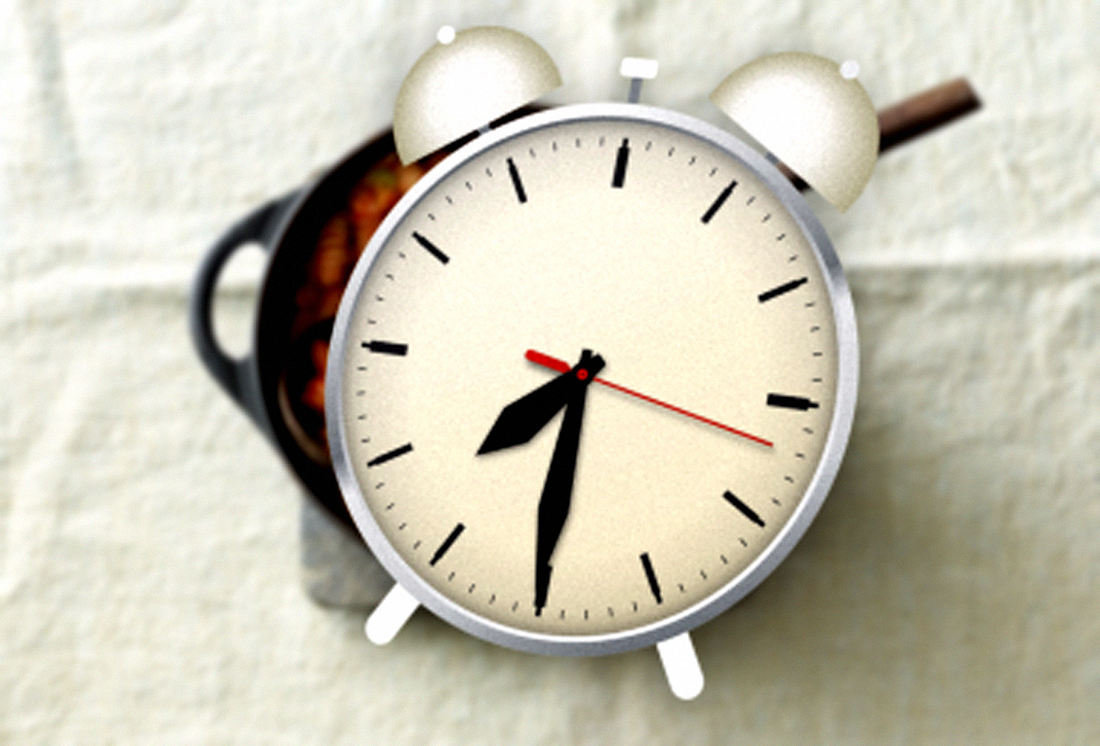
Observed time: 7.30.17
